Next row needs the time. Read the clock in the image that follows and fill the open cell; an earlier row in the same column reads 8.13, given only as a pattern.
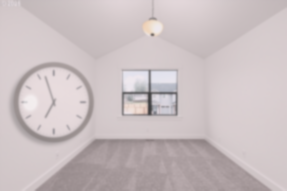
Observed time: 6.57
